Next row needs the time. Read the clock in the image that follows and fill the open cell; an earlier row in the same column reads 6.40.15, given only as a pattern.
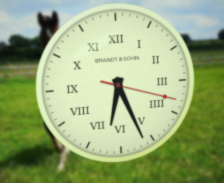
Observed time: 6.26.18
